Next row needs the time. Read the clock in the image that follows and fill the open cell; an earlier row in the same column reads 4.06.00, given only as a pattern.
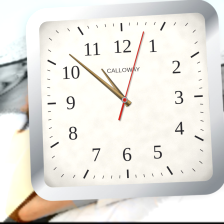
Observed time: 10.52.03
